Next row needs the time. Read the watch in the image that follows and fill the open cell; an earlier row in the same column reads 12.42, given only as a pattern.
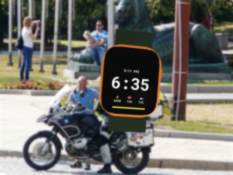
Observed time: 6.35
